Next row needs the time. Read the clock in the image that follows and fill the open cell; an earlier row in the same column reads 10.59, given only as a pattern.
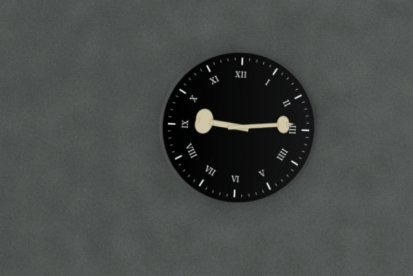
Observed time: 9.14
